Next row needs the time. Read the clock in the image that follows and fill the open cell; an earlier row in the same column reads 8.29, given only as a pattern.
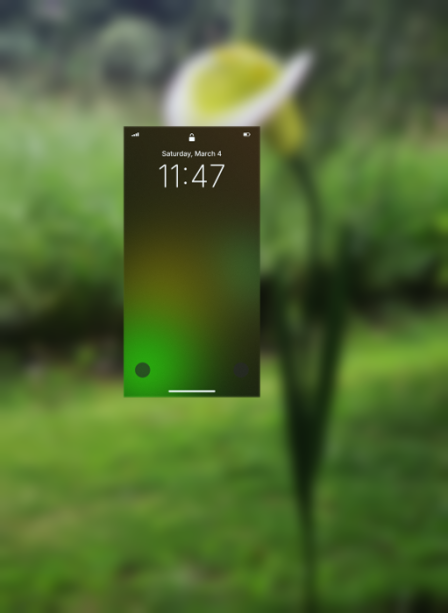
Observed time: 11.47
